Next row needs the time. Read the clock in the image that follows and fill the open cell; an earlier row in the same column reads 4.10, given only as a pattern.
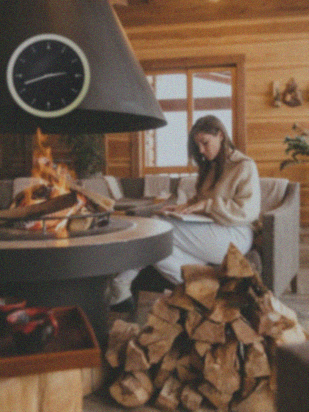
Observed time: 2.42
